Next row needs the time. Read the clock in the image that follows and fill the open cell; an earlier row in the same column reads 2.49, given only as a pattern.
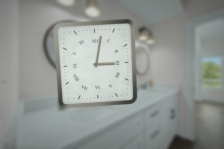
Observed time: 3.02
